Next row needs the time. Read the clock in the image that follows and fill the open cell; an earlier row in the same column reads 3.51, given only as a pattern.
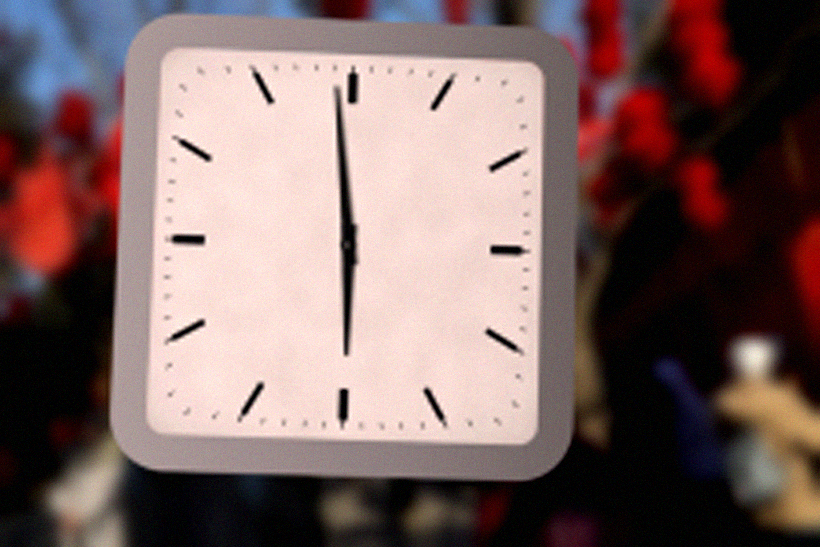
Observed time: 5.59
